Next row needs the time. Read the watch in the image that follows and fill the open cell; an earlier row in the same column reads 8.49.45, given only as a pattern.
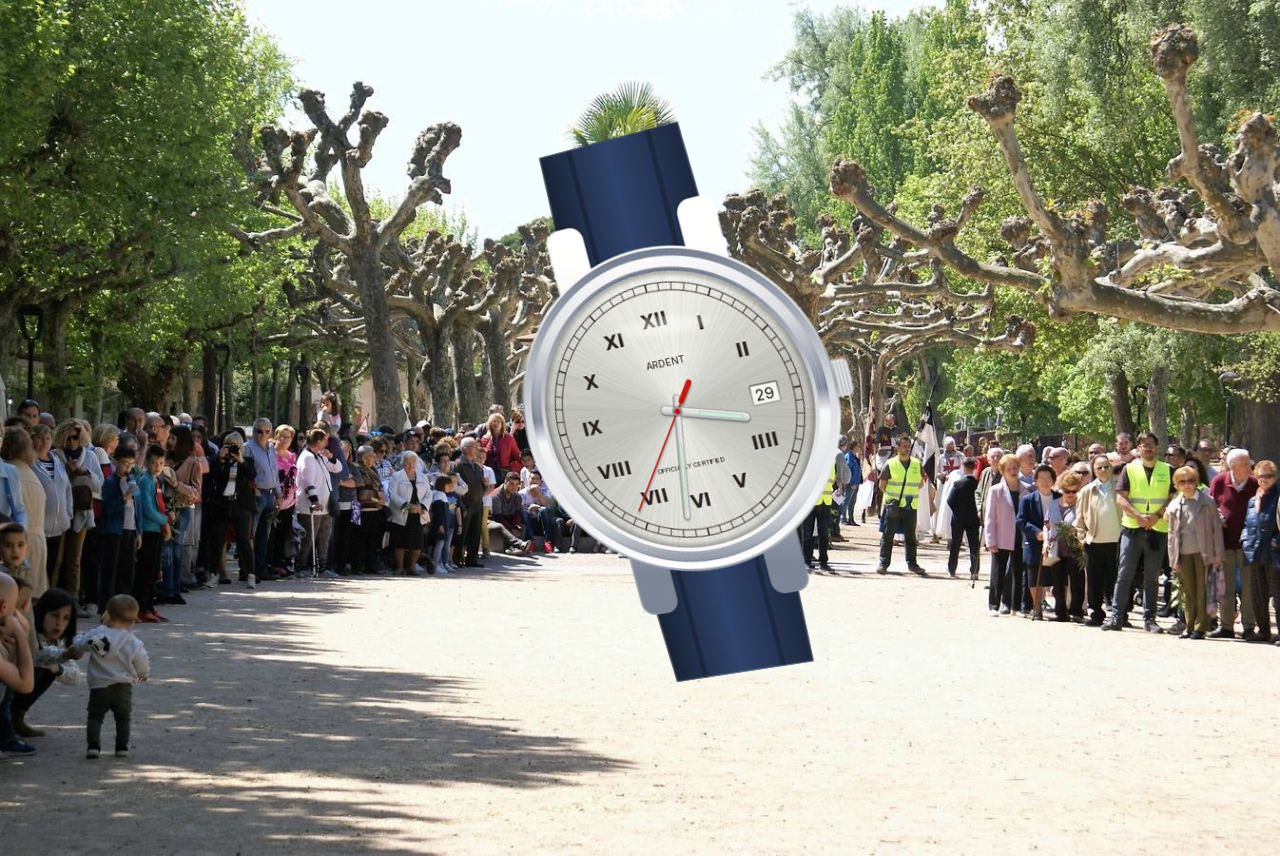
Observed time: 3.31.36
